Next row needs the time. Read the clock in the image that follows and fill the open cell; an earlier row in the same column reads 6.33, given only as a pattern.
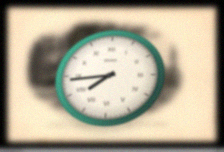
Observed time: 7.44
